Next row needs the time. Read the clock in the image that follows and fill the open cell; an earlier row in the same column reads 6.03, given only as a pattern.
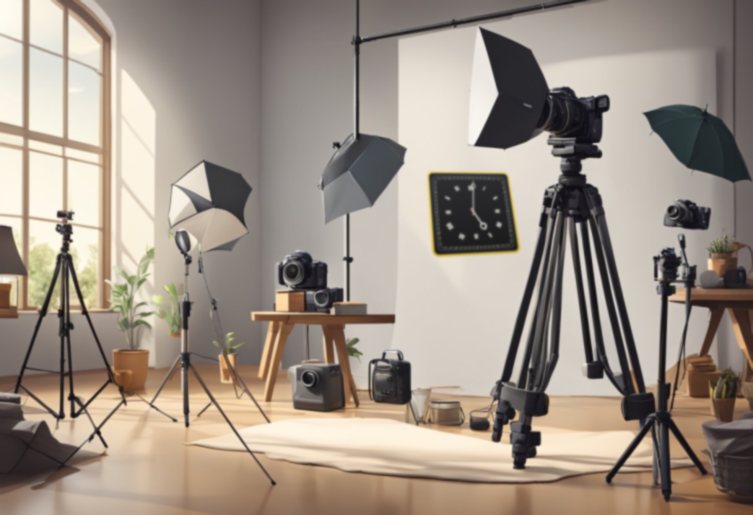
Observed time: 5.01
